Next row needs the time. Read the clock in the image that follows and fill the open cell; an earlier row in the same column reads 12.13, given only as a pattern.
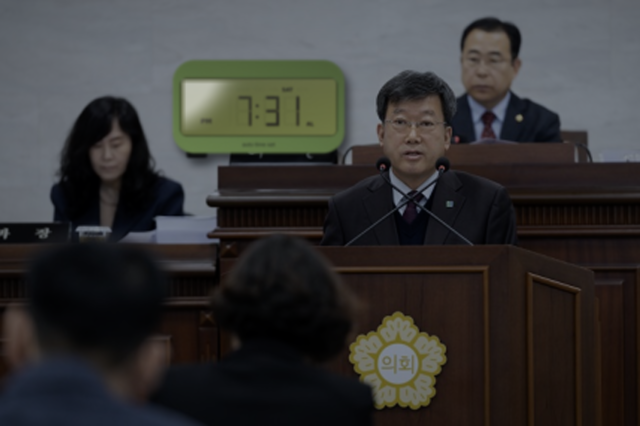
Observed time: 7.31
